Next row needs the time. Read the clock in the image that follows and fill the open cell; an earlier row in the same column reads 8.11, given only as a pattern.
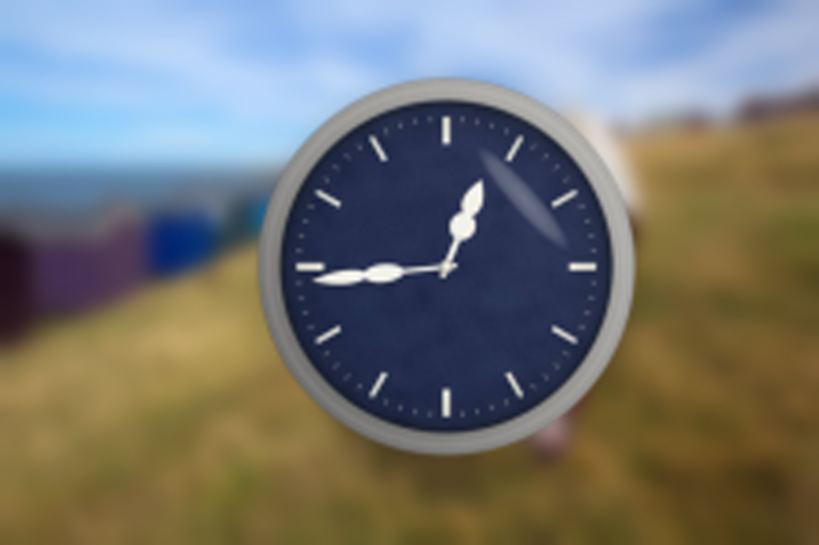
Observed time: 12.44
